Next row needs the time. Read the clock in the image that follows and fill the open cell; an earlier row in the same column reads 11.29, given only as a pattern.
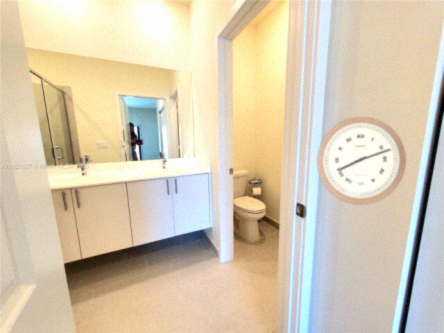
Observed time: 8.12
